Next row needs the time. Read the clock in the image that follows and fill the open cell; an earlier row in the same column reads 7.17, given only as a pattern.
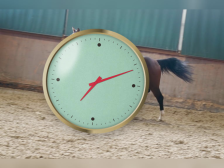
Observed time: 7.11
